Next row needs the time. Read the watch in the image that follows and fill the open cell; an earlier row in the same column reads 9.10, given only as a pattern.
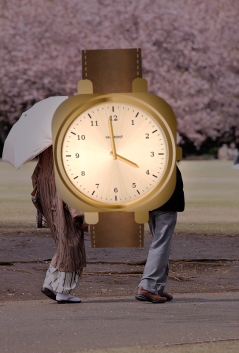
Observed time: 3.59
